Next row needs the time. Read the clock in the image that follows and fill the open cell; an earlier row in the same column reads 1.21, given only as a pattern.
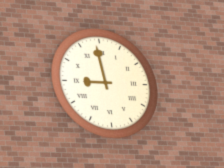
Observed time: 8.59
